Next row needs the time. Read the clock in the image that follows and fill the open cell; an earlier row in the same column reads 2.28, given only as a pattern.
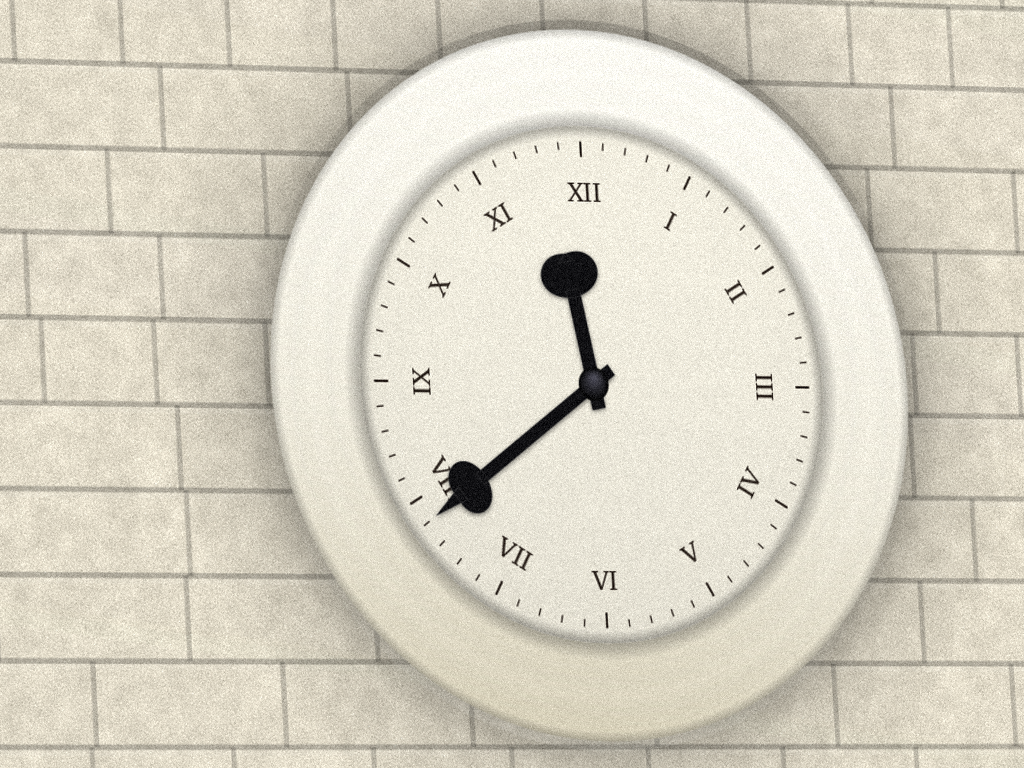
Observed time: 11.39
